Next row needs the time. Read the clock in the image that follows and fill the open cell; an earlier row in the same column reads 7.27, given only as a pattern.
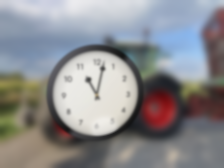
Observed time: 11.02
